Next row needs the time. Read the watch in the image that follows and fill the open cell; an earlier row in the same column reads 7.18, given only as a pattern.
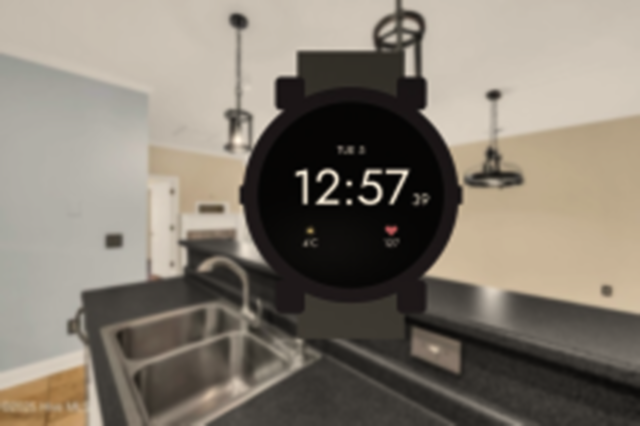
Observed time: 12.57
